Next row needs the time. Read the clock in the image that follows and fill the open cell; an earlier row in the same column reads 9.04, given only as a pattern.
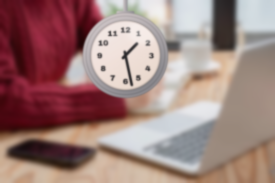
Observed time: 1.28
